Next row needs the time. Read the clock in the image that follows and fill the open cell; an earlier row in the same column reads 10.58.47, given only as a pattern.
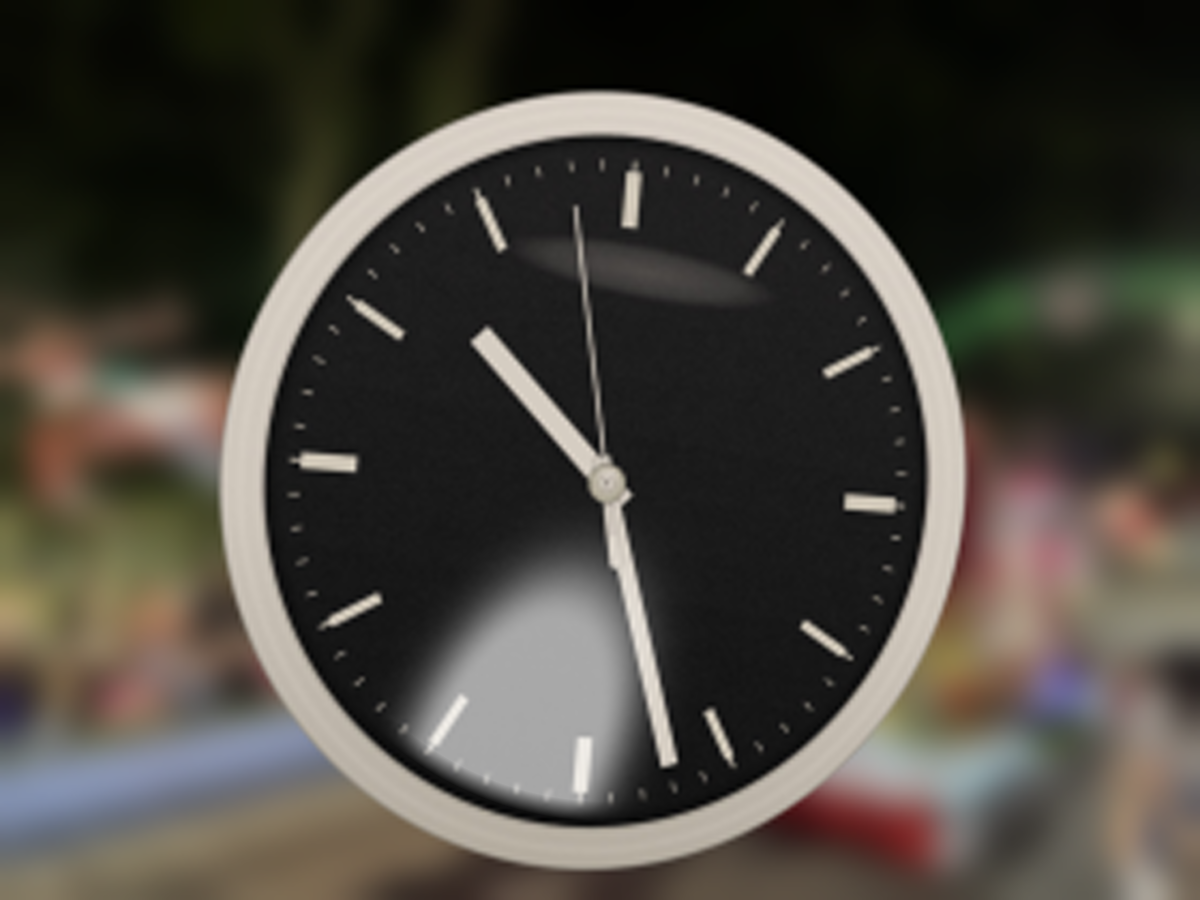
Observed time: 10.26.58
